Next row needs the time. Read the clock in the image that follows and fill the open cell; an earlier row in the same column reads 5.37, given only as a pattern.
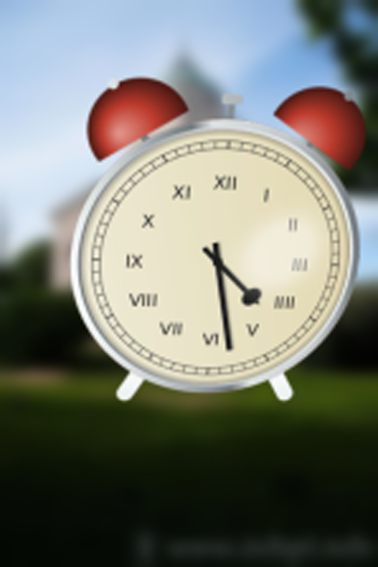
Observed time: 4.28
